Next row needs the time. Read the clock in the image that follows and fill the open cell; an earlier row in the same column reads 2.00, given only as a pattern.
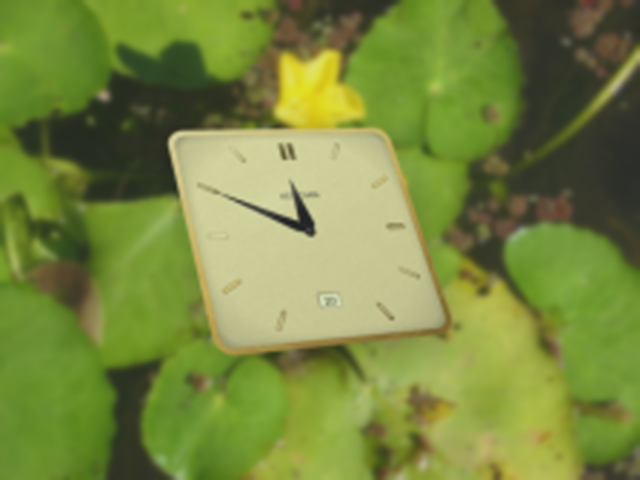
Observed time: 11.50
